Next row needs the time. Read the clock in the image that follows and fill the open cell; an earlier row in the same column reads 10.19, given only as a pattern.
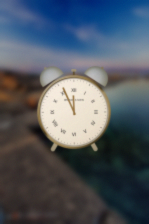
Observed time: 11.56
